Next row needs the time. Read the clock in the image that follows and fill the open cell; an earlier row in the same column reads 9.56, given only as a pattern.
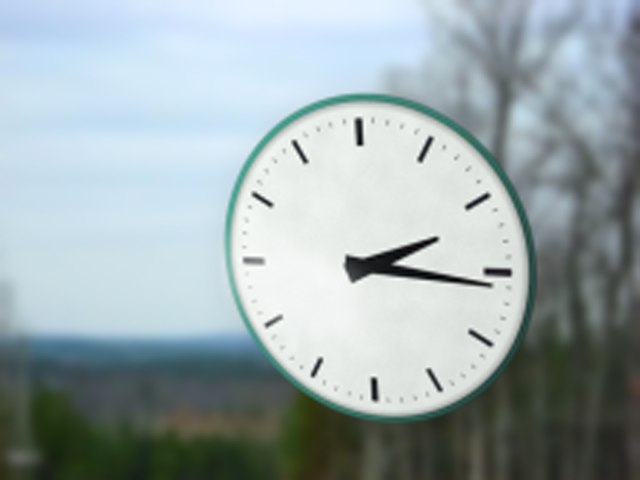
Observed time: 2.16
